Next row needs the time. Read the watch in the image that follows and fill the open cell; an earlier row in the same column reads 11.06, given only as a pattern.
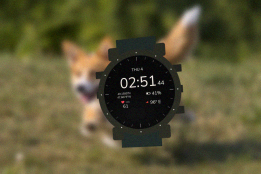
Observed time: 2.51
